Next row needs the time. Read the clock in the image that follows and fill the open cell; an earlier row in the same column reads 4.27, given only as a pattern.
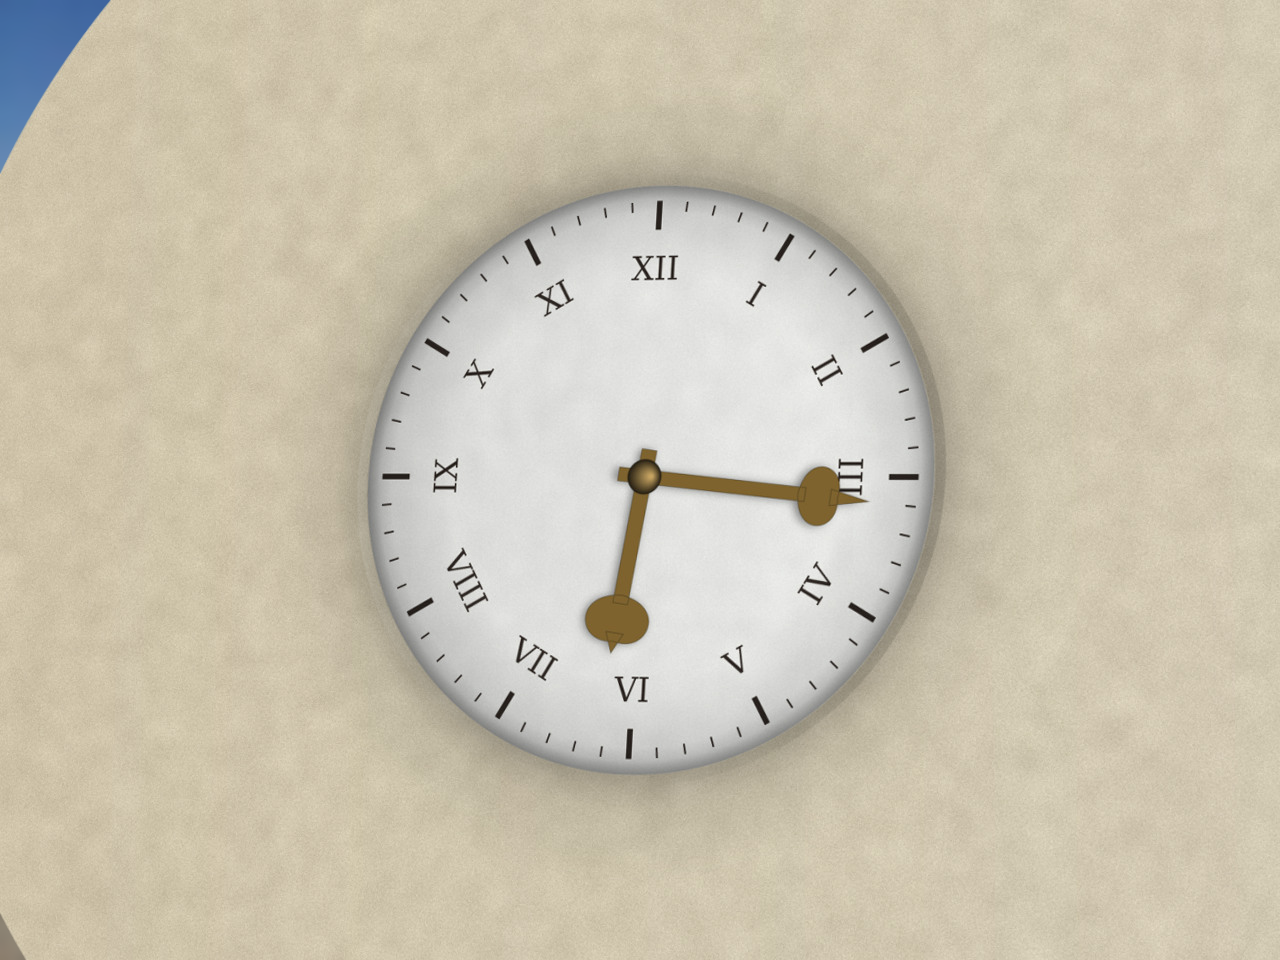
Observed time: 6.16
